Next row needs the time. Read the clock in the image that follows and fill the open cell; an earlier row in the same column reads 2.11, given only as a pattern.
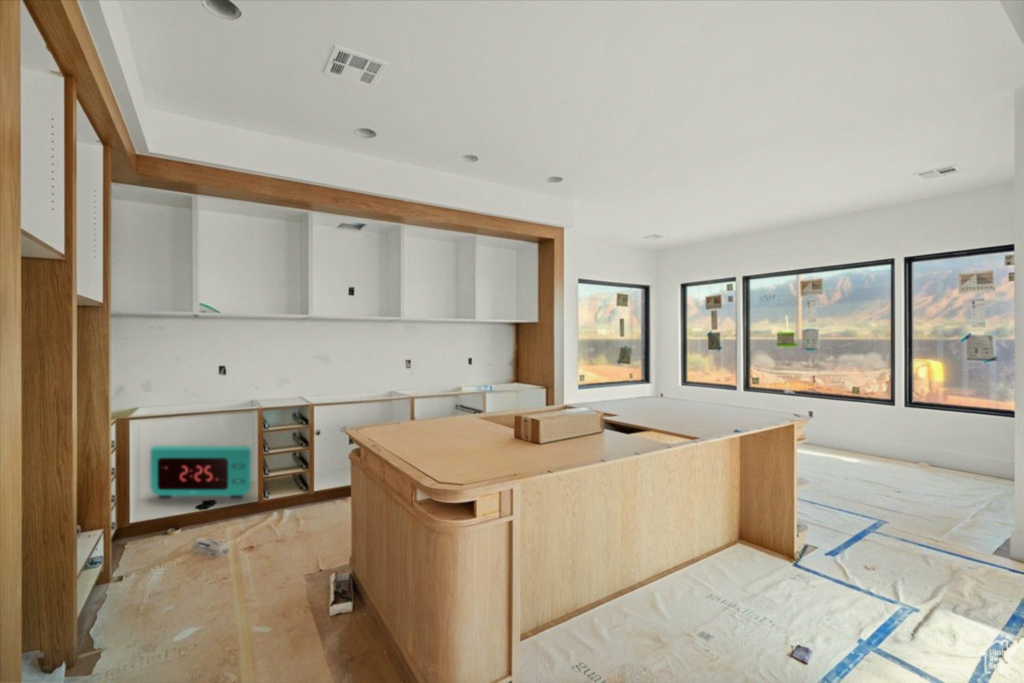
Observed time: 2.25
